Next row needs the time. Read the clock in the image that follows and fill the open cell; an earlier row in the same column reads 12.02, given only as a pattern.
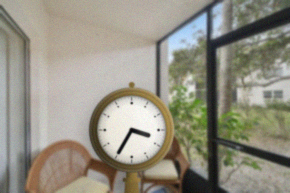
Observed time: 3.35
